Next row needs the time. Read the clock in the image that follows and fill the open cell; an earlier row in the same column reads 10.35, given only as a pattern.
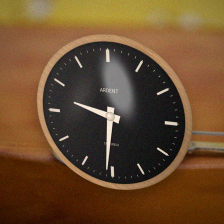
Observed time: 9.31
